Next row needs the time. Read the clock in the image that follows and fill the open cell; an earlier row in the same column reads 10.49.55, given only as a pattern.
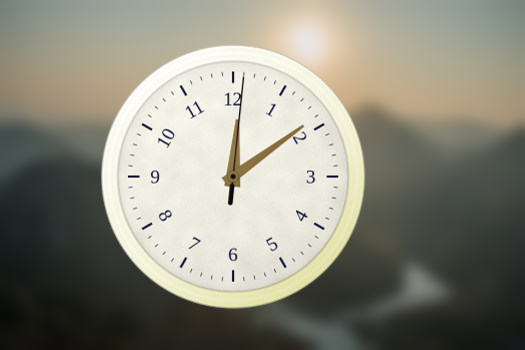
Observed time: 12.09.01
